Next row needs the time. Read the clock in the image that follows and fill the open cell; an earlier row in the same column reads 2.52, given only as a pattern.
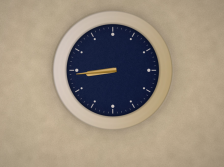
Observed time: 8.44
